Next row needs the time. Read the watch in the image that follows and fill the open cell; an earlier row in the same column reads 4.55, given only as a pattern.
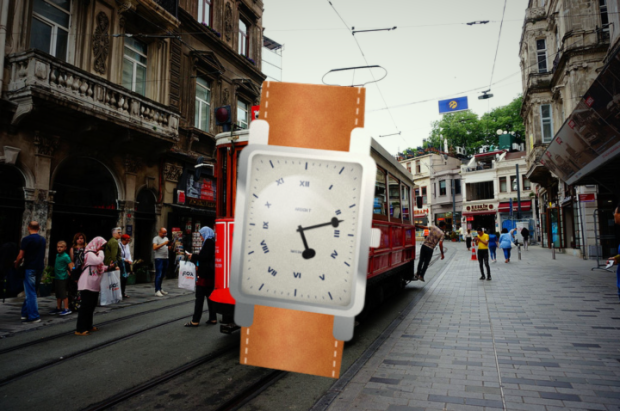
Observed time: 5.12
